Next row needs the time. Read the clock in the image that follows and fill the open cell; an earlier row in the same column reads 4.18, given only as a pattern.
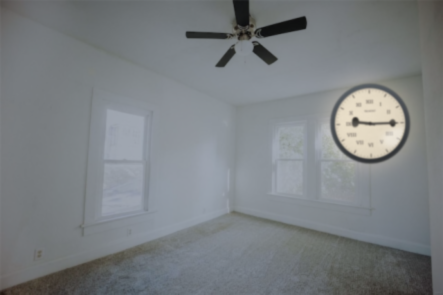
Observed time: 9.15
